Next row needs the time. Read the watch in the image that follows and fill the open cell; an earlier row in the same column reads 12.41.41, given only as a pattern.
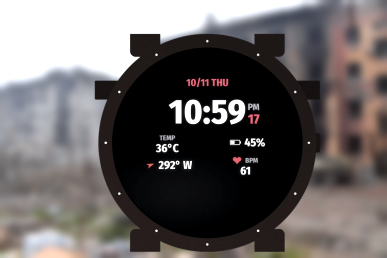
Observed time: 10.59.17
